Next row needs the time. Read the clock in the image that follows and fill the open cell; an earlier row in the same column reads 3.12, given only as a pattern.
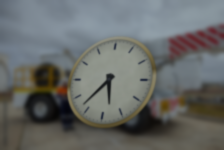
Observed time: 5.37
